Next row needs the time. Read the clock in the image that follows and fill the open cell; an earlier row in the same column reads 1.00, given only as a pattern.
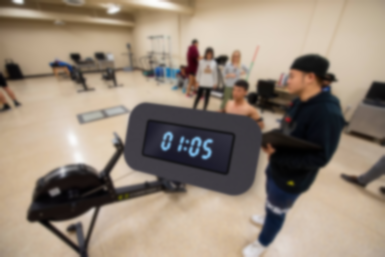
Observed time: 1.05
